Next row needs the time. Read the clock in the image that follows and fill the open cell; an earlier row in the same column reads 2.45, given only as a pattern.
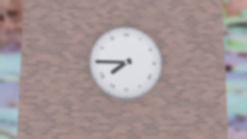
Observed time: 7.45
